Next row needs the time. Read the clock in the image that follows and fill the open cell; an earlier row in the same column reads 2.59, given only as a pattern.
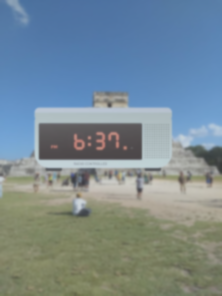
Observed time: 6.37
